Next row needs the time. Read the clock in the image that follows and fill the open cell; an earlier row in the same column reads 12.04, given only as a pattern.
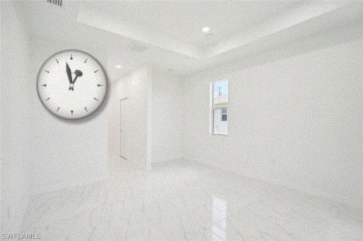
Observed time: 12.58
